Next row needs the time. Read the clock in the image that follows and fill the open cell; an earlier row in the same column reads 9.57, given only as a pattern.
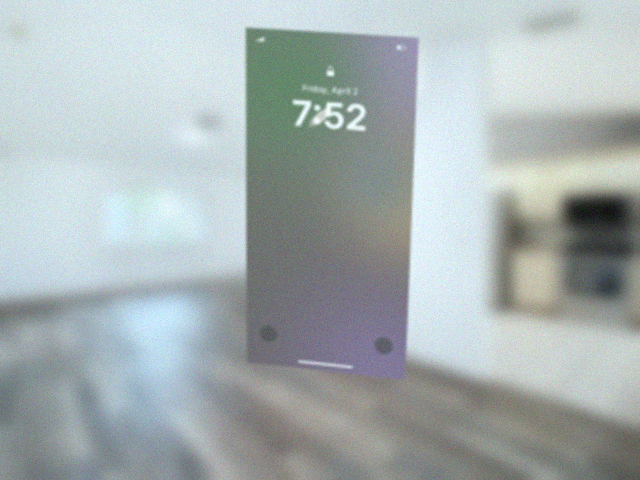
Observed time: 7.52
